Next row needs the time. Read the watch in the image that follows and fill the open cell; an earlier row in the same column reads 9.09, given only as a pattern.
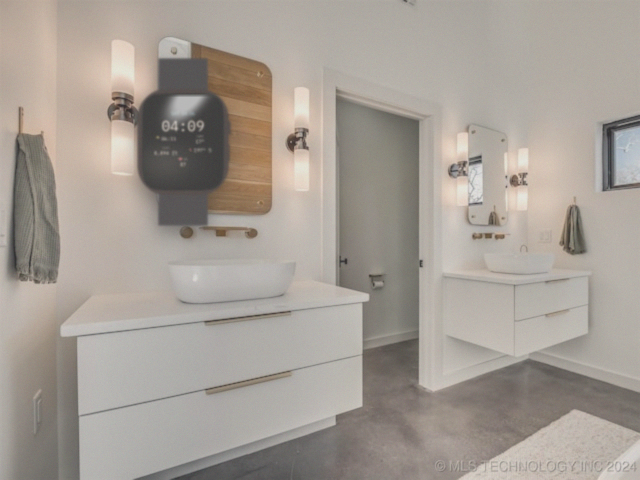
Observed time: 4.09
